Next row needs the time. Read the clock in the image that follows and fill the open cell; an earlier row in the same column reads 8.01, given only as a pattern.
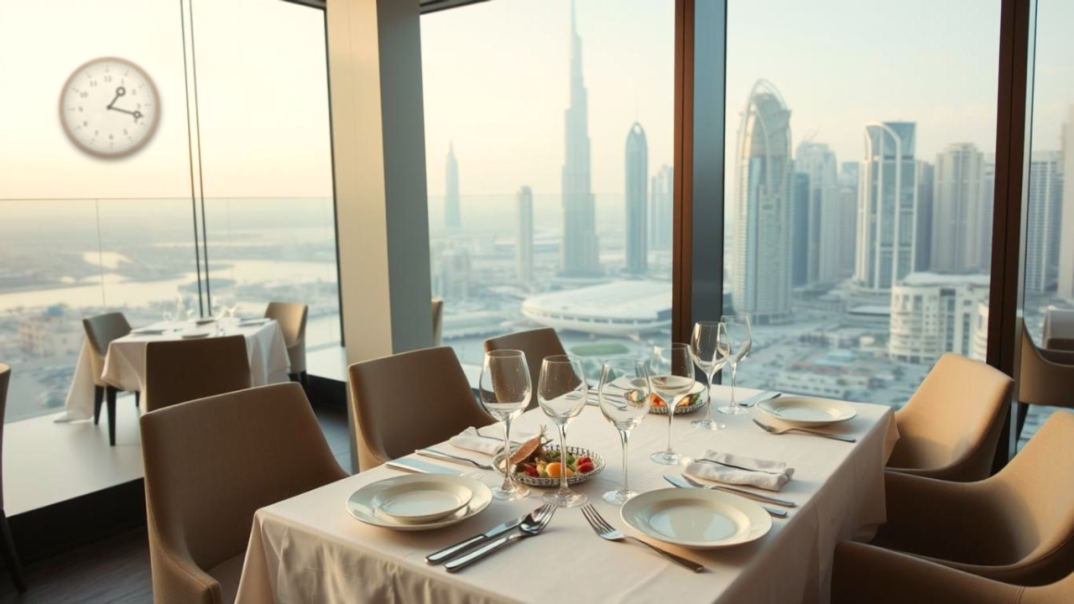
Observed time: 1.18
